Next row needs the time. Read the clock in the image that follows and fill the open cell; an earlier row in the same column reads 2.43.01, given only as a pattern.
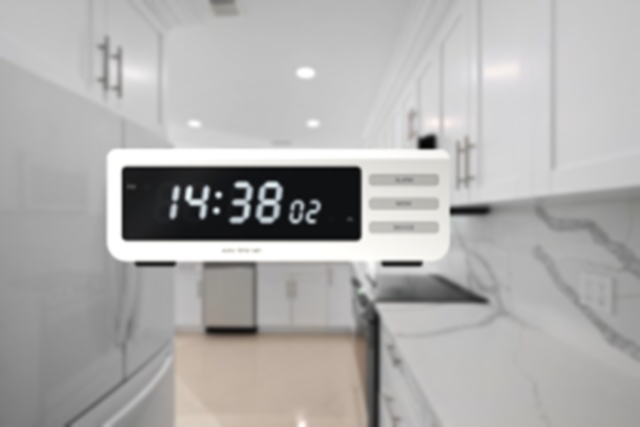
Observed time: 14.38.02
